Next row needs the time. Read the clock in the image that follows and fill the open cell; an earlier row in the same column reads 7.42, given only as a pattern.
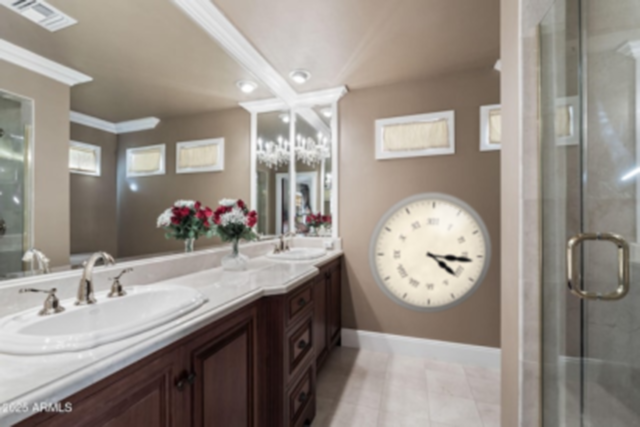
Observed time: 4.16
